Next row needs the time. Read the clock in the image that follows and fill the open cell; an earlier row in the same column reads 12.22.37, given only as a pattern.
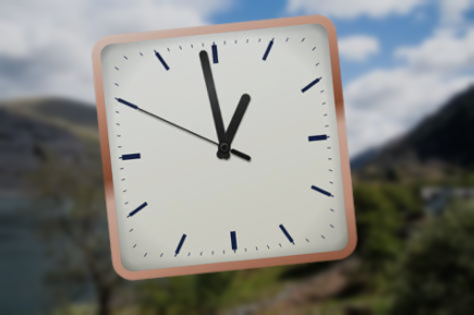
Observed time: 12.58.50
